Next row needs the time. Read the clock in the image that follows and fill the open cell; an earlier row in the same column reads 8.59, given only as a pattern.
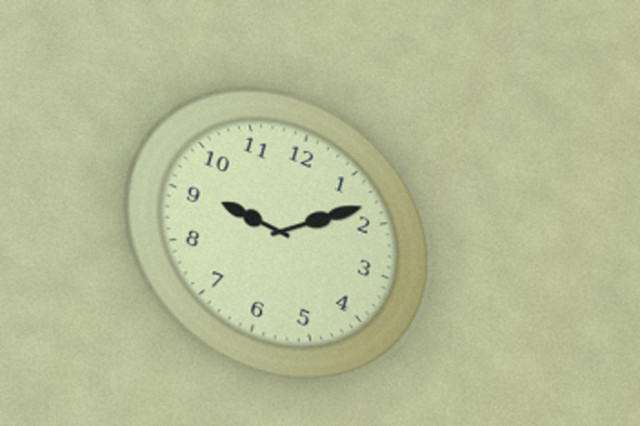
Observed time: 9.08
